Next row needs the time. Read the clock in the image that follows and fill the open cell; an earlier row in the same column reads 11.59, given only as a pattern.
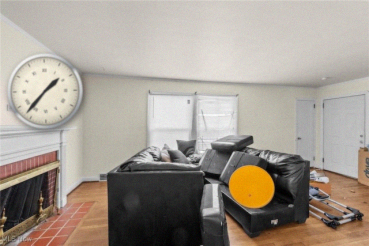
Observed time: 1.37
